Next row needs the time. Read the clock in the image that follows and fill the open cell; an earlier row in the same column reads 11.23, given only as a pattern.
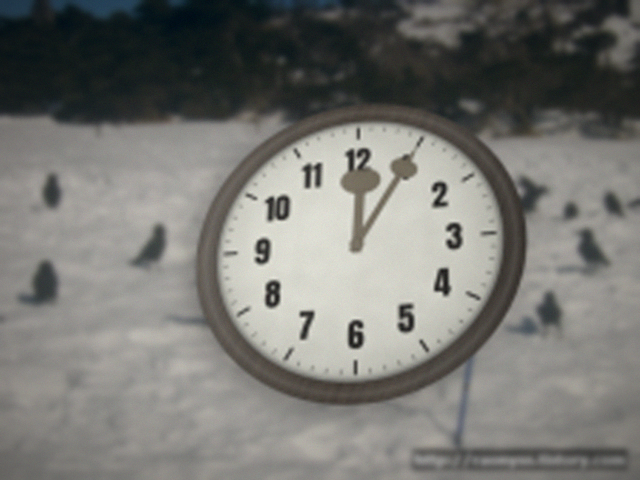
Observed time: 12.05
